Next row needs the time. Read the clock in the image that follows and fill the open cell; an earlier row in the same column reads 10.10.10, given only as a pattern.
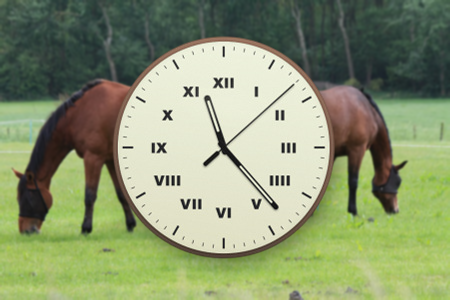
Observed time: 11.23.08
